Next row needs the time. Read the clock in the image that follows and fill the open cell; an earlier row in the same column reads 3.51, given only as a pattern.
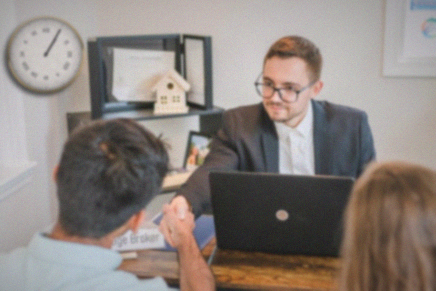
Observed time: 1.05
